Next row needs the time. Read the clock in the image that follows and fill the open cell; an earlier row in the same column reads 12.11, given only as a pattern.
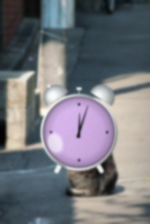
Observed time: 12.03
